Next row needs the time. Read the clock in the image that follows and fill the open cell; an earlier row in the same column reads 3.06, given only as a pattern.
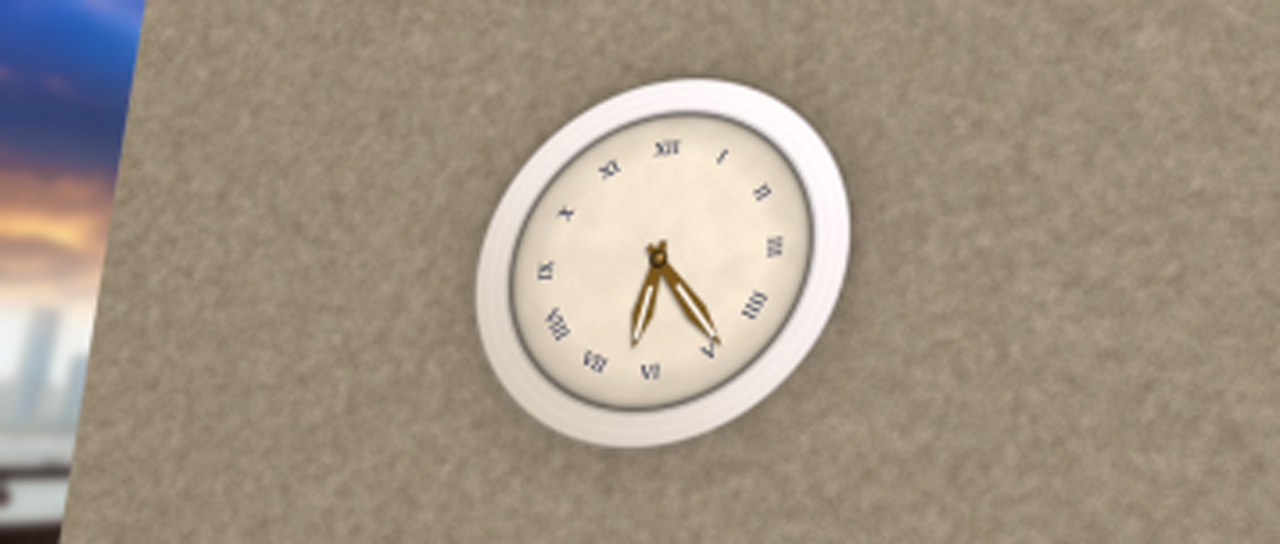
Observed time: 6.24
